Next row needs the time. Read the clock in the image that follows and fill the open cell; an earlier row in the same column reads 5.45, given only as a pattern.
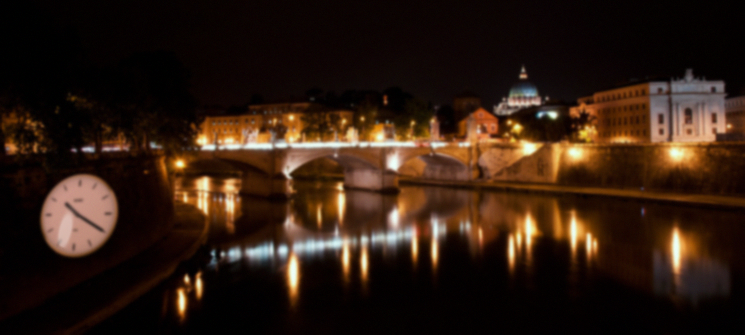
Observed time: 10.20
